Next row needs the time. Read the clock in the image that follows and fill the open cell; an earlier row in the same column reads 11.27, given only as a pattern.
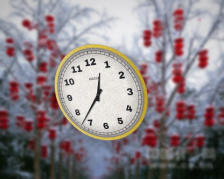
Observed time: 12.37
